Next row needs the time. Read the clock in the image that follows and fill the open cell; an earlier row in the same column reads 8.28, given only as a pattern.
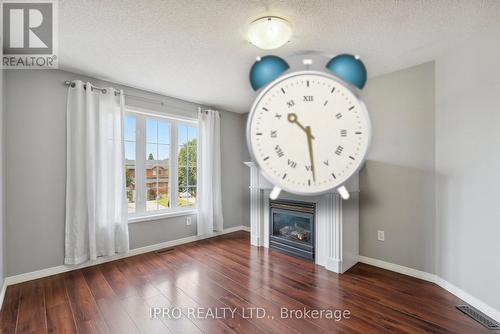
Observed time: 10.29
